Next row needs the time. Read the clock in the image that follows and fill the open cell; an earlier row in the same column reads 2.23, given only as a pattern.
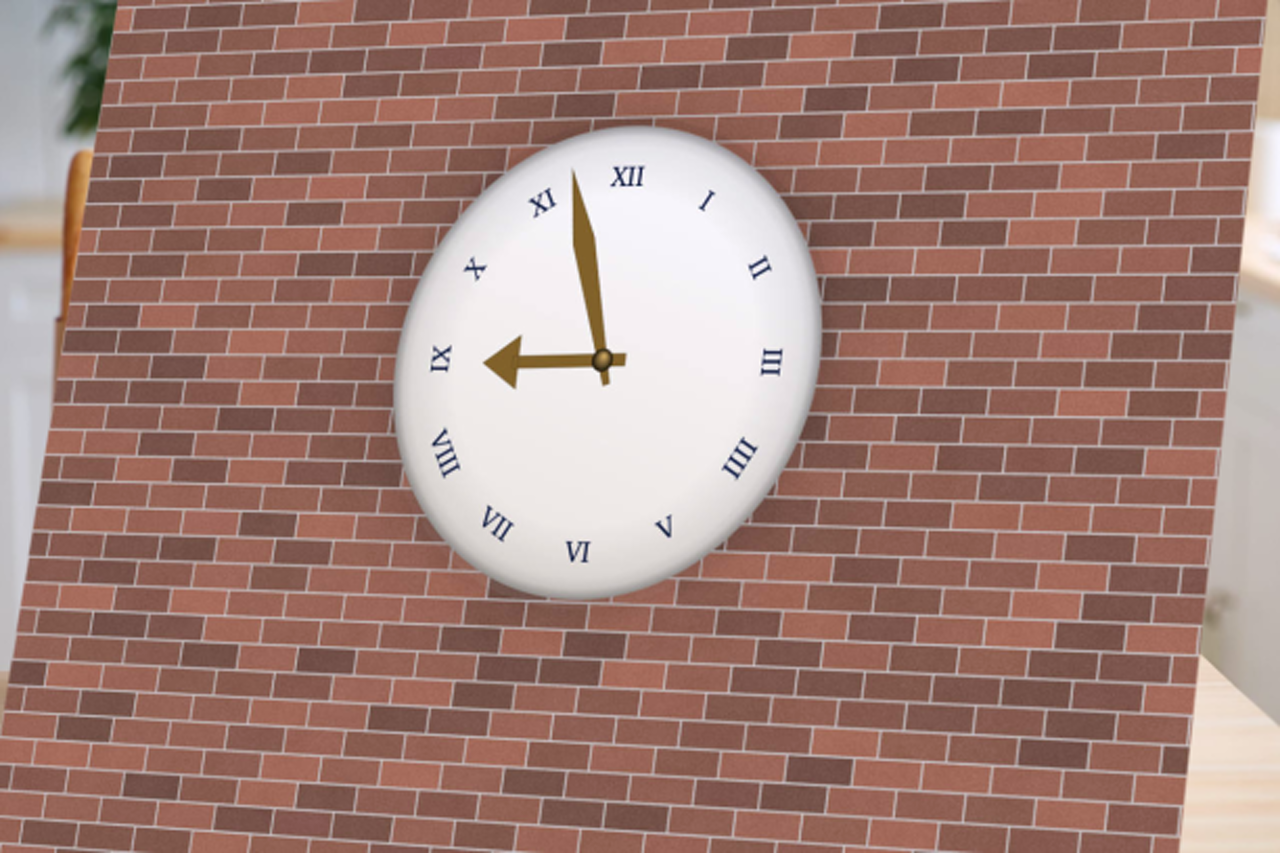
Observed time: 8.57
